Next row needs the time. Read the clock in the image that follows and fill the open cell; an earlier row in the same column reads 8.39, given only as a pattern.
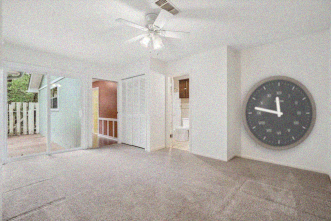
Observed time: 11.47
